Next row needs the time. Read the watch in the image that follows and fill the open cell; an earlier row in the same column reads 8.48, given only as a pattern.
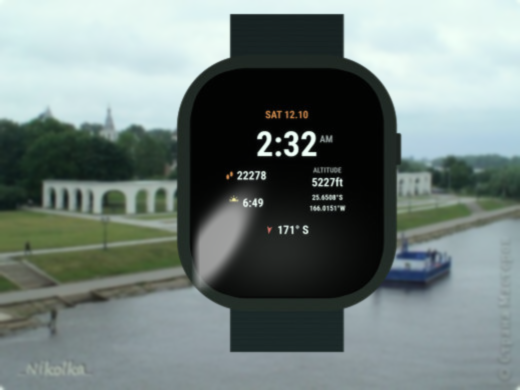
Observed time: 2.32
